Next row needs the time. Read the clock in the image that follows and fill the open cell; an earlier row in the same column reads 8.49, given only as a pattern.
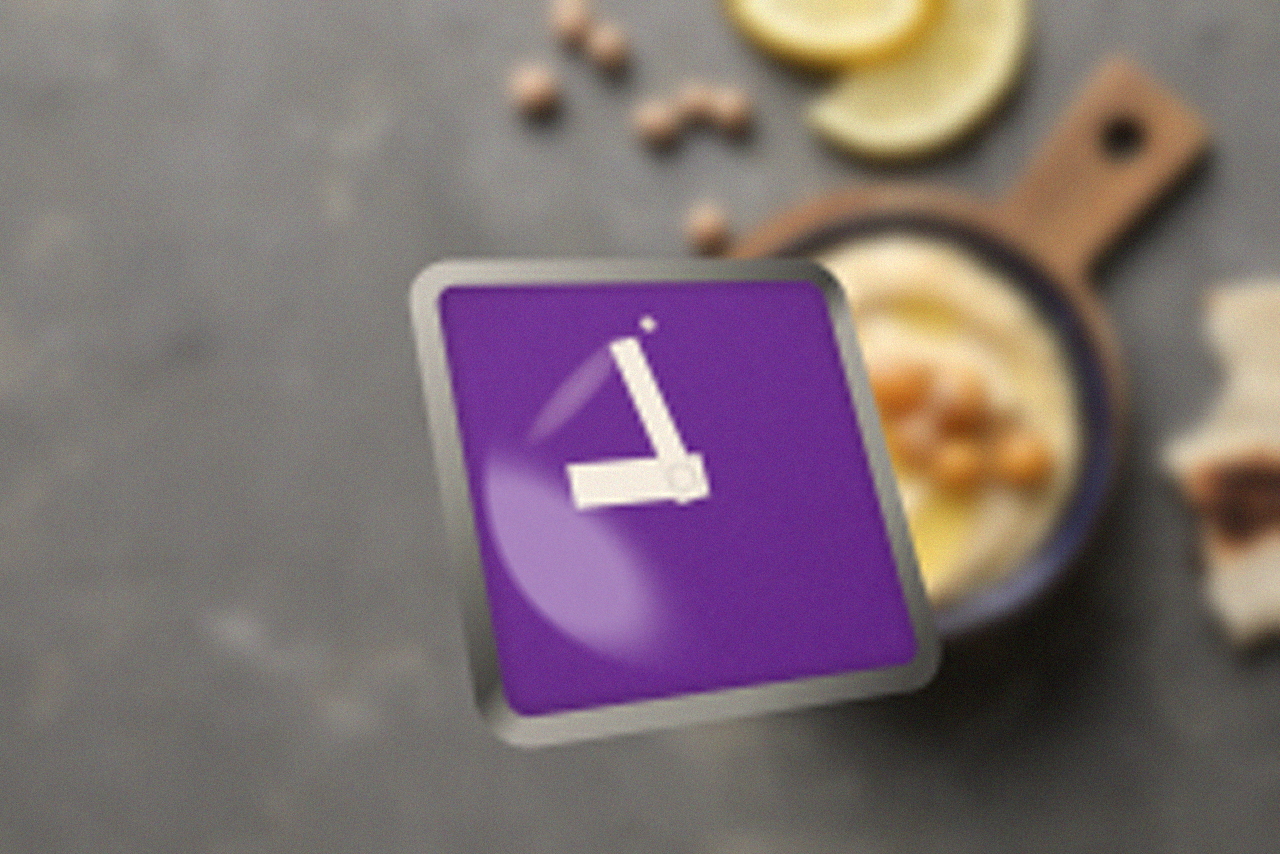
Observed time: 8.58
